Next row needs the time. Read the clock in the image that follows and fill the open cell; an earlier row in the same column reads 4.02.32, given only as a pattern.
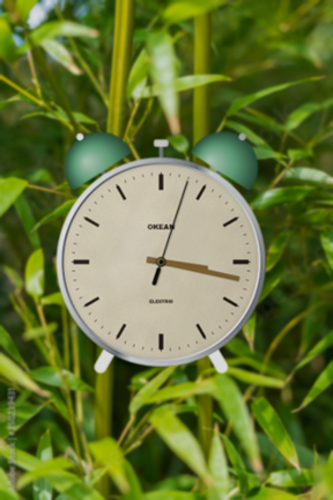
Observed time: 3.17.03
